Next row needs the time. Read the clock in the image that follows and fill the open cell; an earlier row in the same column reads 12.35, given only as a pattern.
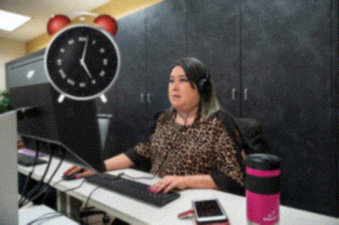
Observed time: 5.02
